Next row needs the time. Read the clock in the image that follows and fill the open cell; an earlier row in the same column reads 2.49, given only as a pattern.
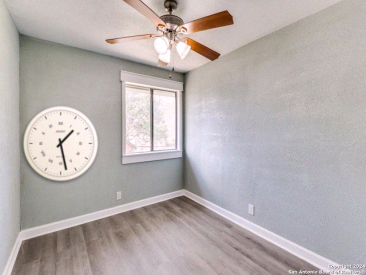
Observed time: 1.28
